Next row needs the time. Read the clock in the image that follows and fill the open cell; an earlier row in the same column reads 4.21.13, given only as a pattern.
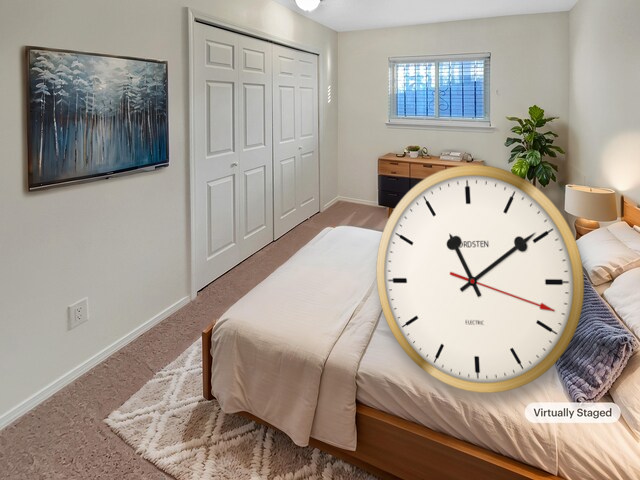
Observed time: 11.09.18
